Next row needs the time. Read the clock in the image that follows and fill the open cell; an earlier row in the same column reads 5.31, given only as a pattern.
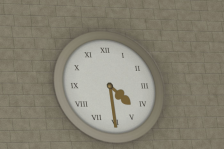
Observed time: 4.30
